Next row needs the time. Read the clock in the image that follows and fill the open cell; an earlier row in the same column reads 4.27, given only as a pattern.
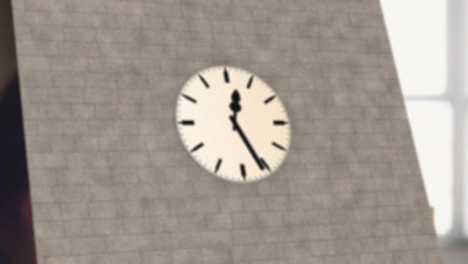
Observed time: 12.26
